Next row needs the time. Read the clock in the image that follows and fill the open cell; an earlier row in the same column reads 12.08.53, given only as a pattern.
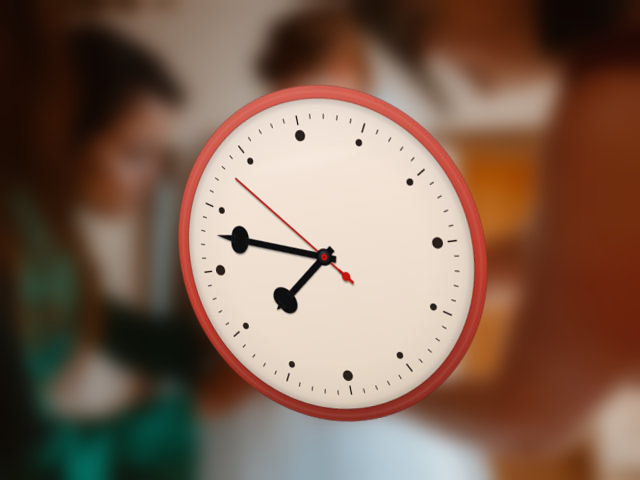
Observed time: 7.47.53
